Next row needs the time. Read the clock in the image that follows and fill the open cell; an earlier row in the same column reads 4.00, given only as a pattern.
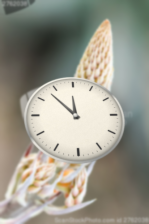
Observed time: 11.53
